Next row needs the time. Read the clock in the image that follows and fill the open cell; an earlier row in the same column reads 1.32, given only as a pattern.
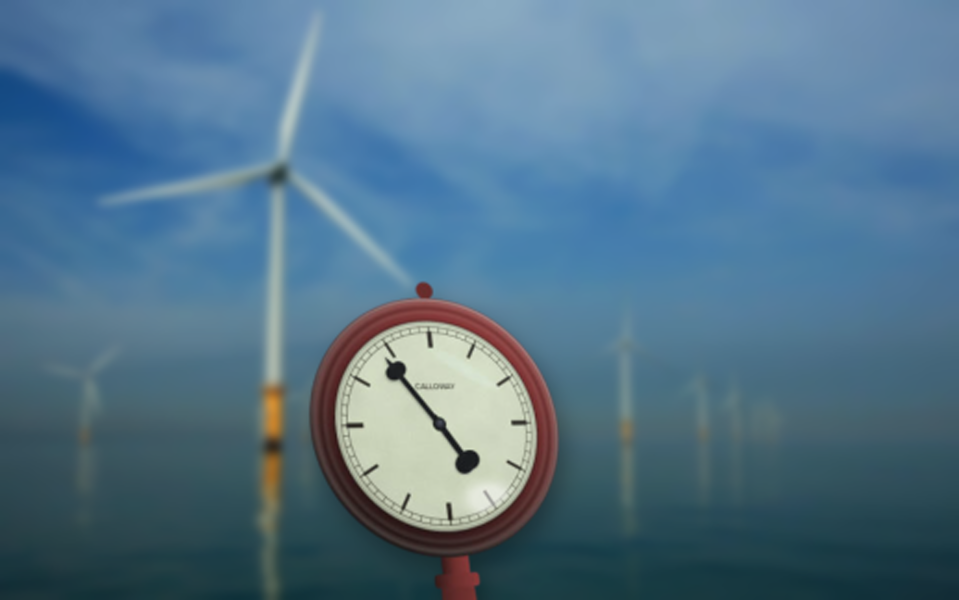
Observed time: 4.54
